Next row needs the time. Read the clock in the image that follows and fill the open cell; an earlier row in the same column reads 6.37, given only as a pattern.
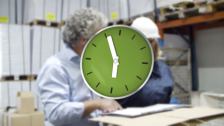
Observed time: 5.56
